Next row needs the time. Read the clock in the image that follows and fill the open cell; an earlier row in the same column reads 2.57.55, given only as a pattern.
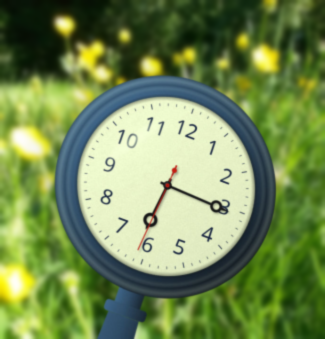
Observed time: 6.15.31
